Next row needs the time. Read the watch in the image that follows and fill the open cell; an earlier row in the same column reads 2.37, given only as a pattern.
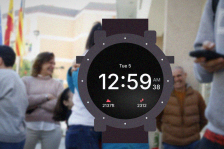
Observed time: 12.59
